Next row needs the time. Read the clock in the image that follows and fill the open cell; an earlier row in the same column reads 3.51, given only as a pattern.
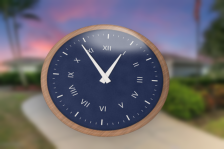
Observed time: 12.54
